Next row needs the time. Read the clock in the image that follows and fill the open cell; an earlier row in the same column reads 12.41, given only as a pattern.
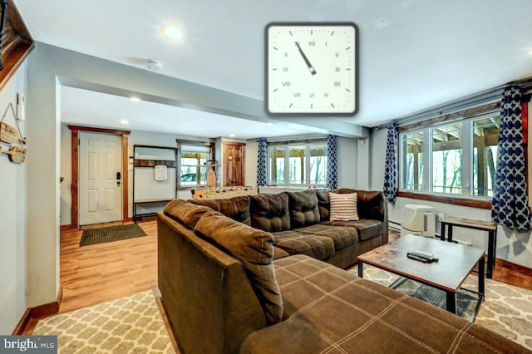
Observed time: 10.55
